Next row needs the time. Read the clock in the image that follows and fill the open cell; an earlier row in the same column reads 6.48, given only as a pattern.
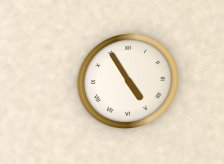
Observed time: 4.55
